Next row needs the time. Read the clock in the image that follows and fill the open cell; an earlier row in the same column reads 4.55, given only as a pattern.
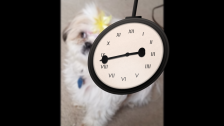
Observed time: 2.43
